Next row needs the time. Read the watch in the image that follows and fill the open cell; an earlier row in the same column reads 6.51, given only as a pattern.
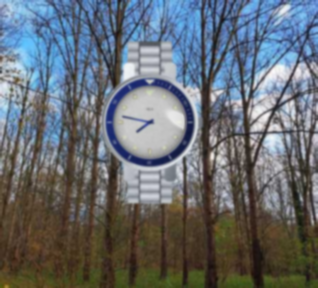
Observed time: 7.47
